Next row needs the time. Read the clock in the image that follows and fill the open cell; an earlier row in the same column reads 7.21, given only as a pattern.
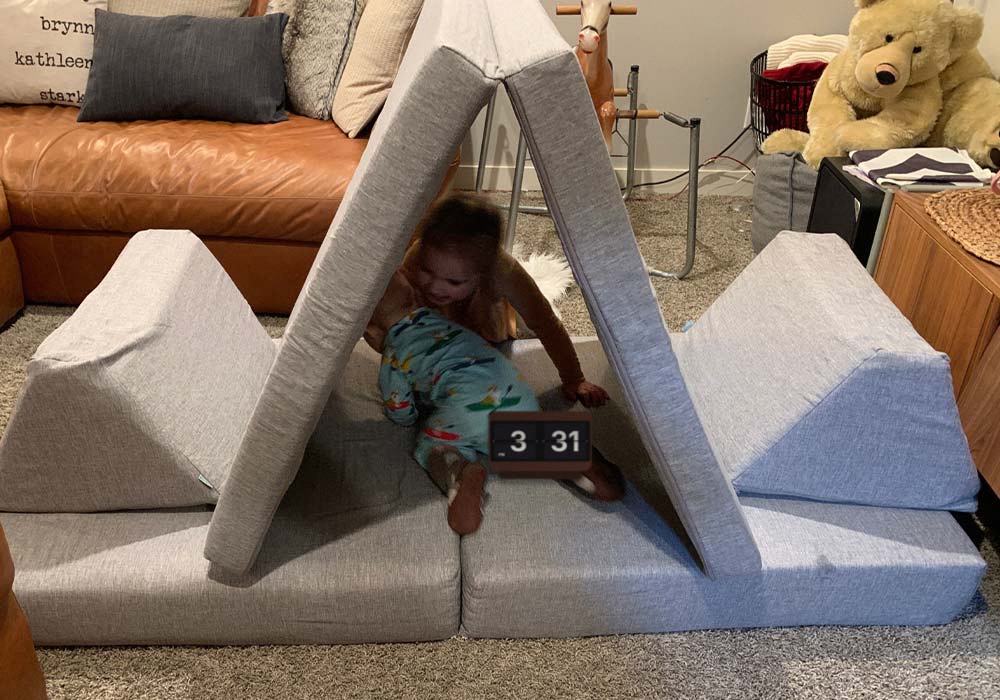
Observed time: 3.31
